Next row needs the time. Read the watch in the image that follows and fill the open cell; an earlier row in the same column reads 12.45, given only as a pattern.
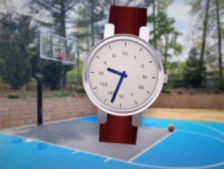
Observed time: 9.33
